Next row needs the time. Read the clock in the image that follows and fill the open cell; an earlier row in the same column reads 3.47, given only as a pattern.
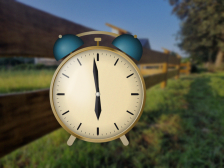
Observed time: 5.59
